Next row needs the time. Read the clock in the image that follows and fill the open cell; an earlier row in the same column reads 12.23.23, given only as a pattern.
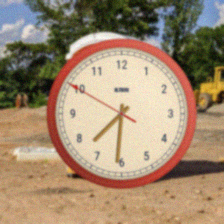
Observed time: 7.30.50
